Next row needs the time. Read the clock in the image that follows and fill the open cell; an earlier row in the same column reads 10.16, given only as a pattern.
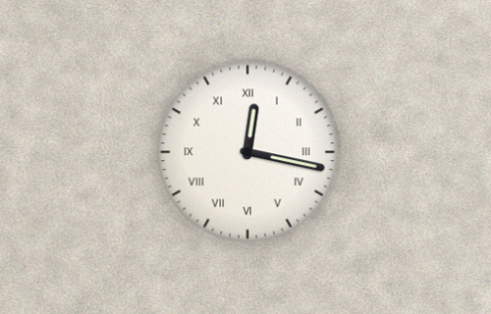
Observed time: 12.17
